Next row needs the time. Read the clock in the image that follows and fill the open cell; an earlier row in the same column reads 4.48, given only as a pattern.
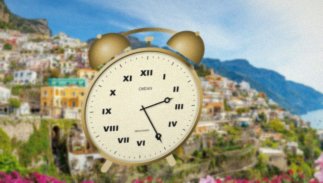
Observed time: 2.25
